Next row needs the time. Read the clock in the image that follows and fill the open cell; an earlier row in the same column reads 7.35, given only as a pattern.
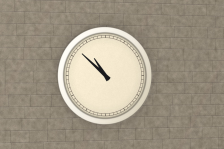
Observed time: 10.52
